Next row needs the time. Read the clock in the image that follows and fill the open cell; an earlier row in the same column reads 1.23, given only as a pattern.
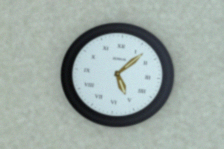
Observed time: 5.07
